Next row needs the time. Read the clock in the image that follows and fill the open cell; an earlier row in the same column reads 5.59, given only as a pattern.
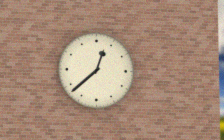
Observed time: 12.38
